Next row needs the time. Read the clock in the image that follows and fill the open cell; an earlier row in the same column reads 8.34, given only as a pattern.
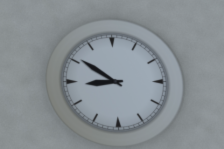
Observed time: 8.51
